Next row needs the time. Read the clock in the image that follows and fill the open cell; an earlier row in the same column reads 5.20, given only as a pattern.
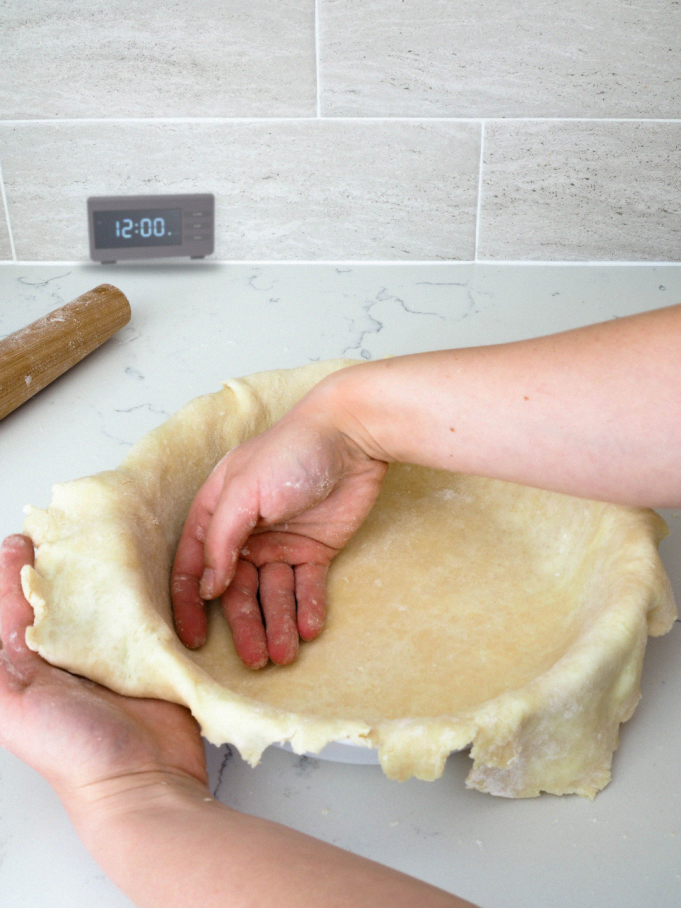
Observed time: 12.00
